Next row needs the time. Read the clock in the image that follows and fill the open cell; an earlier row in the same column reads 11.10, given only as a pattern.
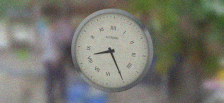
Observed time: 8.25
